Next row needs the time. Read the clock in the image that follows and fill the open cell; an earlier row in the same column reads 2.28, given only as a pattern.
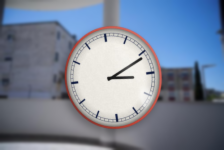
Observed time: 3.11
